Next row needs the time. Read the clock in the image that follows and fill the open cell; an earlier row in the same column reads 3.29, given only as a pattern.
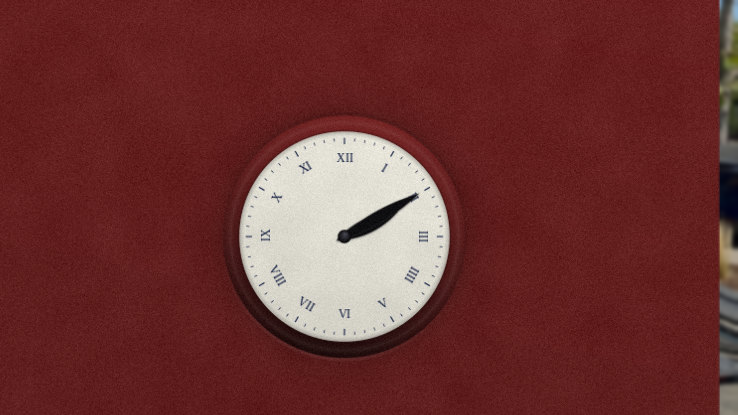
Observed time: 2.10
